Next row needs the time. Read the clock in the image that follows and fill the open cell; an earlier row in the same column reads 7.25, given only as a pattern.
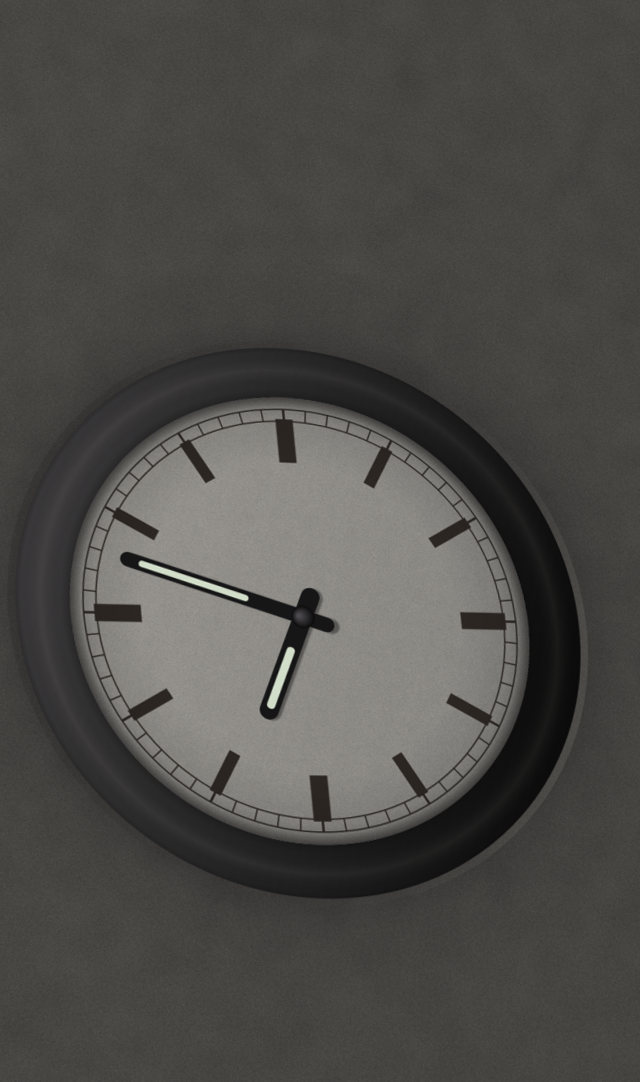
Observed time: 6.48
